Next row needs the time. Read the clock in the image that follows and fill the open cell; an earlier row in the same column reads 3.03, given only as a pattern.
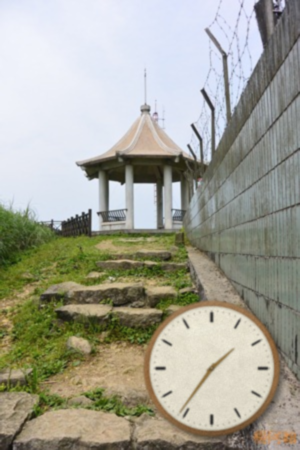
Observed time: 1.36
